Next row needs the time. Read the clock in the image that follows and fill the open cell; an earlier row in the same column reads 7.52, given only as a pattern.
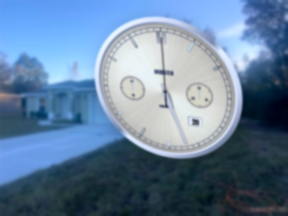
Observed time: 5.27
